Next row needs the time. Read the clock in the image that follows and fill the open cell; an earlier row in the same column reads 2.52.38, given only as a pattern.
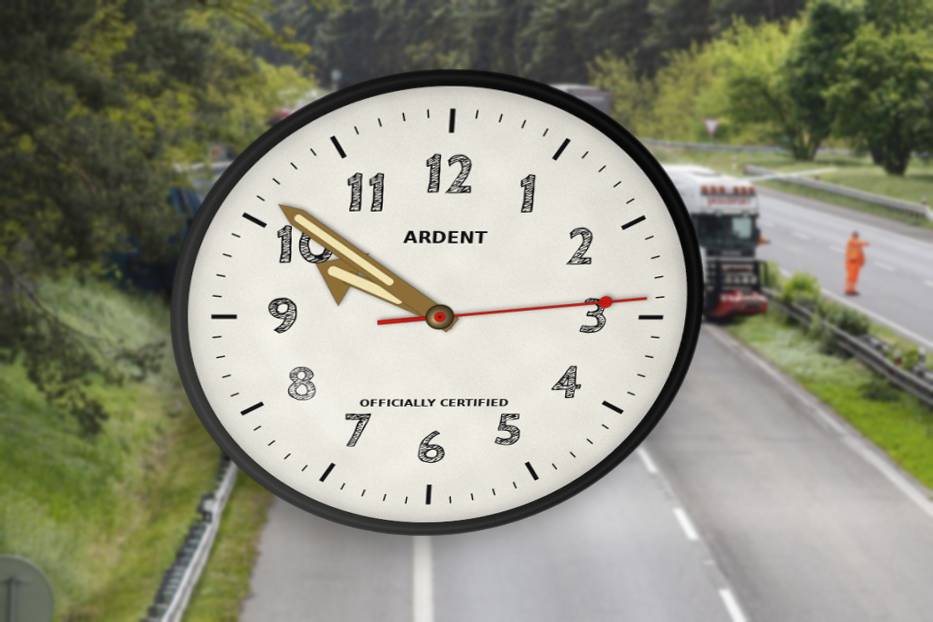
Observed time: 9.51.14
